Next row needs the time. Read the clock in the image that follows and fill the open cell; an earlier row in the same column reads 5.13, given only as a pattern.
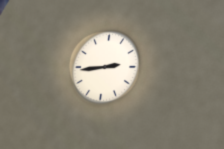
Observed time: 2.44
